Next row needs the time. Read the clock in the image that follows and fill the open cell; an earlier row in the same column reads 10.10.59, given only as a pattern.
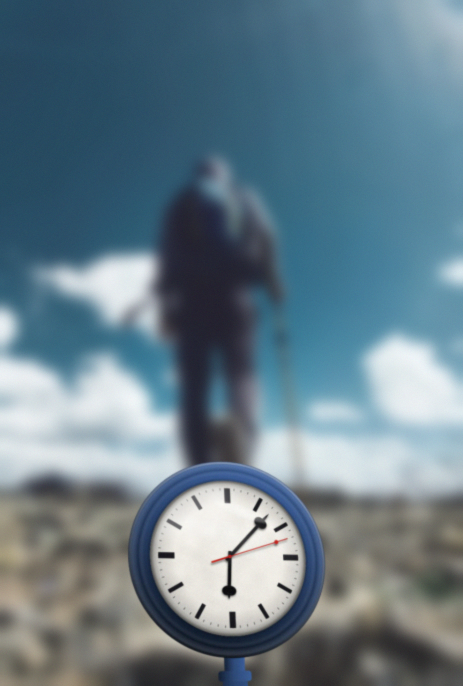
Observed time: 6.07.12
